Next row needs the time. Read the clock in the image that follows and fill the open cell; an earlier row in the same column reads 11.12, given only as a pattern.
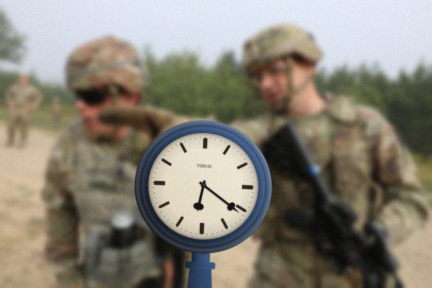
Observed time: 6.21
